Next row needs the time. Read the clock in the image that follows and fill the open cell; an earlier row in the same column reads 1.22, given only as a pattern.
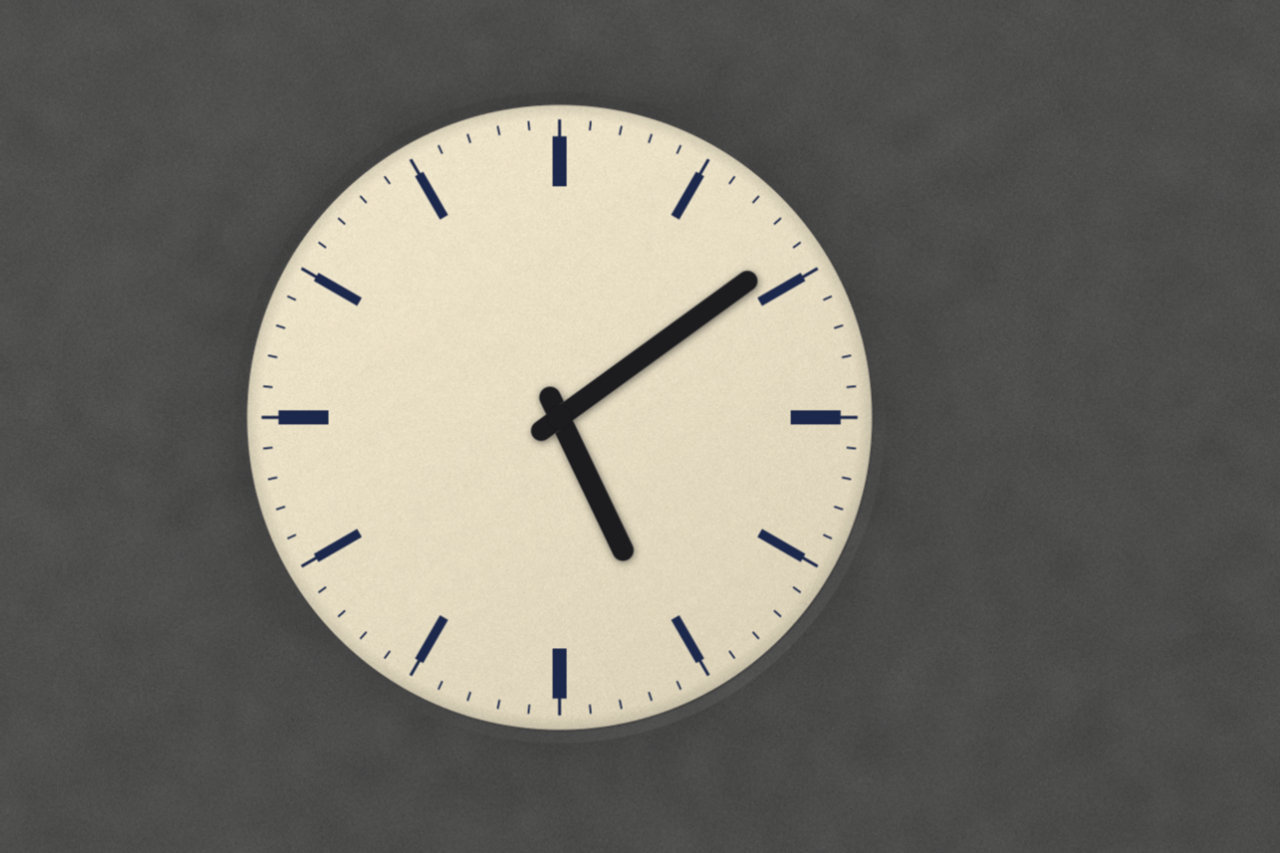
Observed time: 5.09
